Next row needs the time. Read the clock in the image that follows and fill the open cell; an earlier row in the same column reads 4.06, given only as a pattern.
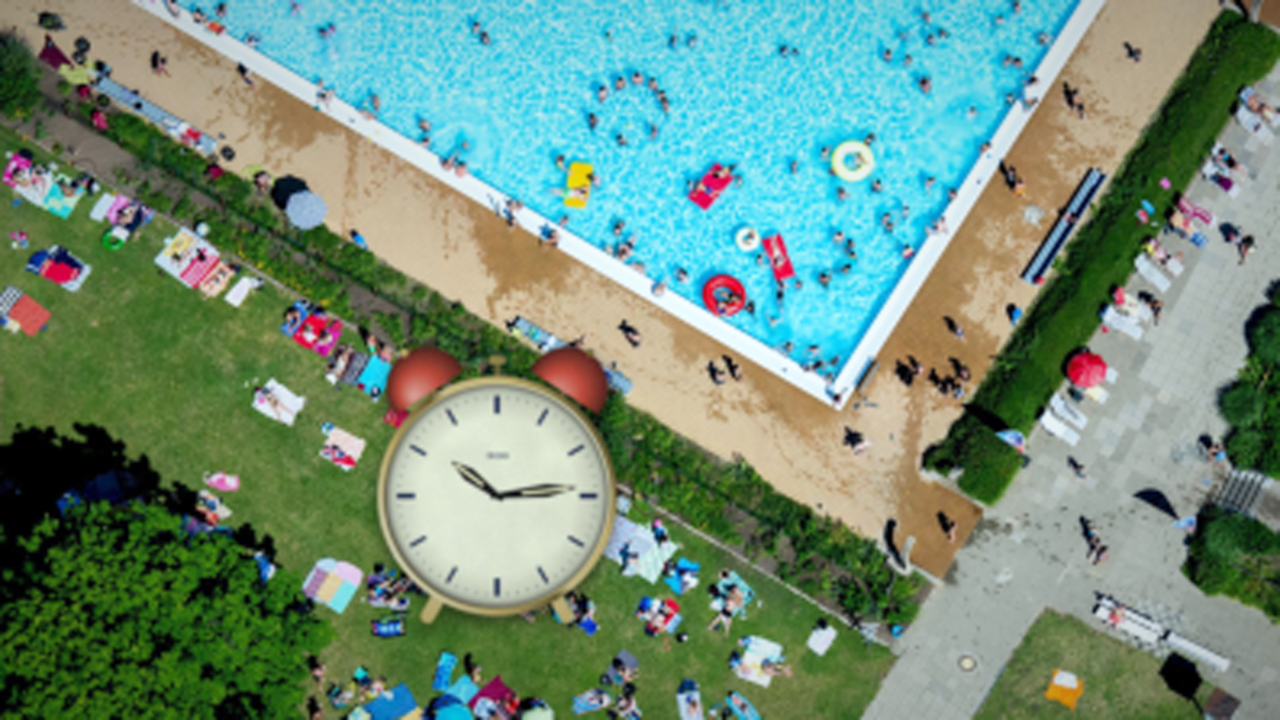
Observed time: 10.14
